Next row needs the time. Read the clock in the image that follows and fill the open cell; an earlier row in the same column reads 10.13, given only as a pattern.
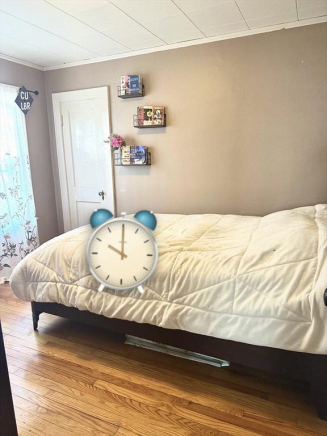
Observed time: 10.00
